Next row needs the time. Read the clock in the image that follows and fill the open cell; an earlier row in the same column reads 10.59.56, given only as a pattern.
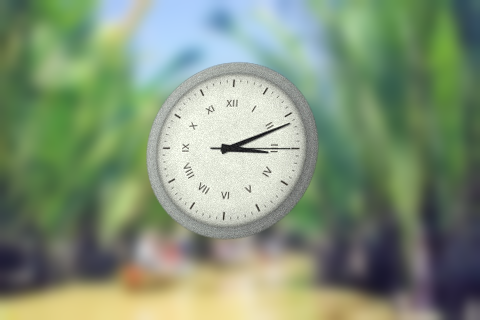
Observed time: 3.11.15
